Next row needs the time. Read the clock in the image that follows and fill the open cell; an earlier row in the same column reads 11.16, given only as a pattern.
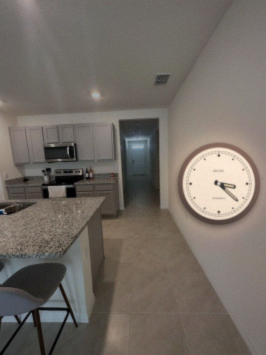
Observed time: 3.22
